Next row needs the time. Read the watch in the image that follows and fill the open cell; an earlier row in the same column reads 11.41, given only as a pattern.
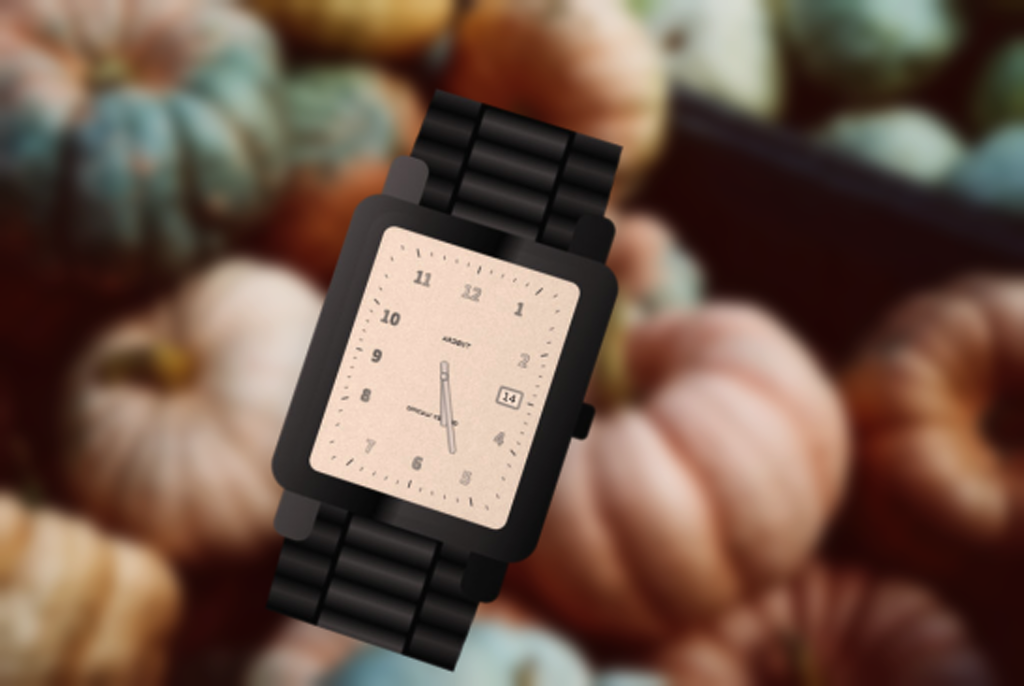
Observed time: 5.26
